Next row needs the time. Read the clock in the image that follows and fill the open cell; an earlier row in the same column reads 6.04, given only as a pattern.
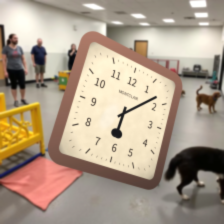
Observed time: 6.08
